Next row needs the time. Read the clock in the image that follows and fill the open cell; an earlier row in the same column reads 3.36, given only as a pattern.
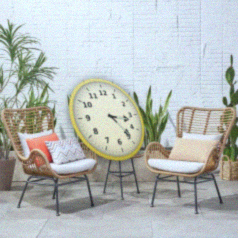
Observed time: 3.24
